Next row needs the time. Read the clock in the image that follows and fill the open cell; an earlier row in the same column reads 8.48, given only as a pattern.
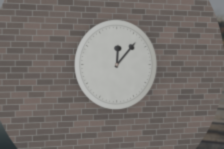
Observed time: 12.07
